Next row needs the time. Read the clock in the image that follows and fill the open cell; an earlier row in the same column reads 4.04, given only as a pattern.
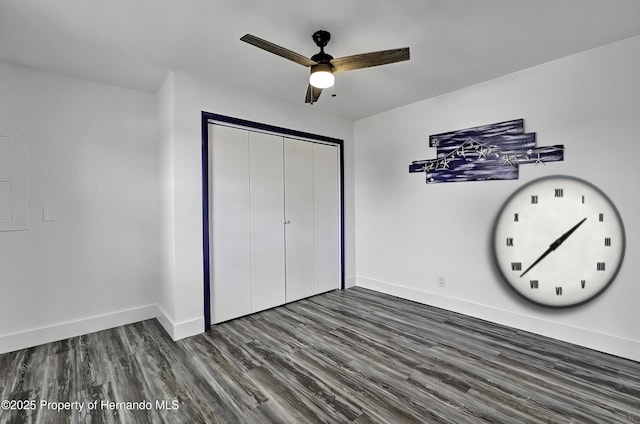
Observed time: 1.38
